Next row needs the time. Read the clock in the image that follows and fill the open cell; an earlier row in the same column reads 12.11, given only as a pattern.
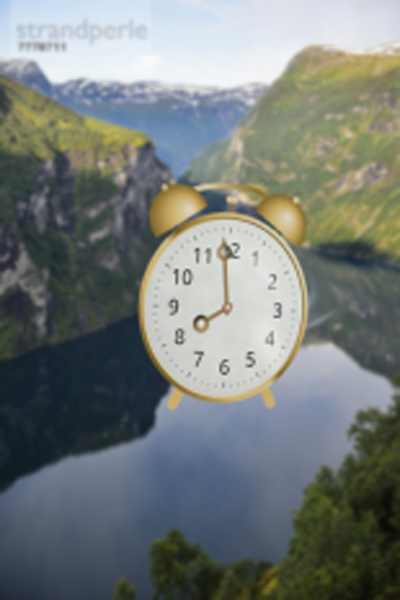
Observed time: 7.59
